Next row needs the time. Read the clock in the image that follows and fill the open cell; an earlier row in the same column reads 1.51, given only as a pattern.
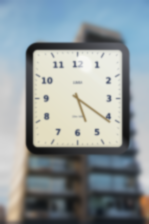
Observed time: 5.21
